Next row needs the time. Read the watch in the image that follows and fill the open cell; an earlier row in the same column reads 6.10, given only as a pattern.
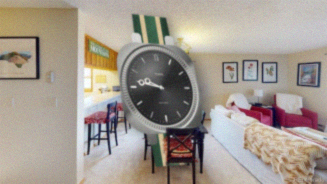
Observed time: 9.47
